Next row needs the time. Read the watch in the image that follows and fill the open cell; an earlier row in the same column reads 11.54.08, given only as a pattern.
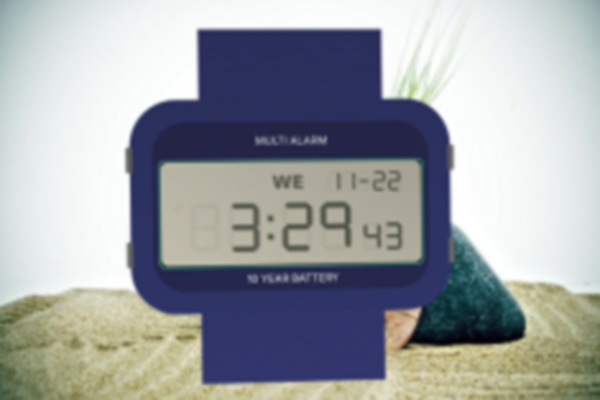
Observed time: 3.29.43
